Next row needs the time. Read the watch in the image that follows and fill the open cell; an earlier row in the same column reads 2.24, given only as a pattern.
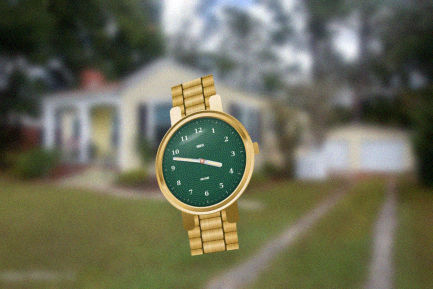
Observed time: 3.48
